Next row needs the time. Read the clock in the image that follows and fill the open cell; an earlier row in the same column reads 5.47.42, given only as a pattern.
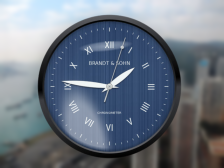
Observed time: 1.46.03
